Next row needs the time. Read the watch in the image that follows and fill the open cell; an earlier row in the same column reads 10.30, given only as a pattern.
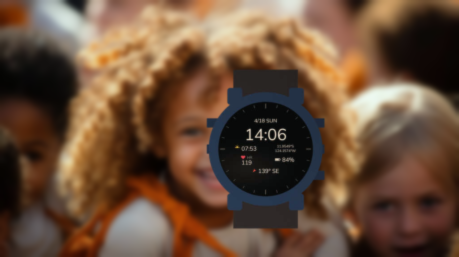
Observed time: 14.06
